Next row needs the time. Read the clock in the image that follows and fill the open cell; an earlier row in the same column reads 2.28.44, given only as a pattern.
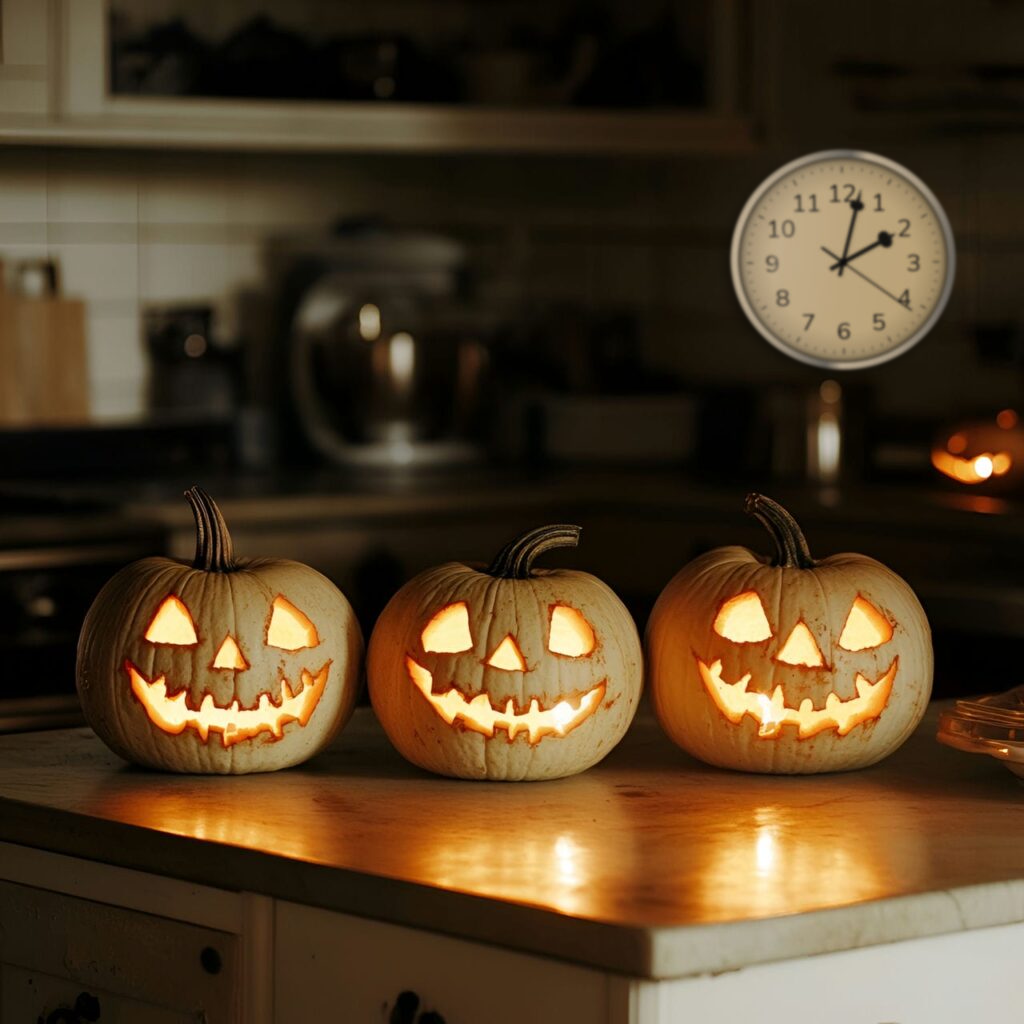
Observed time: 2.02.21
